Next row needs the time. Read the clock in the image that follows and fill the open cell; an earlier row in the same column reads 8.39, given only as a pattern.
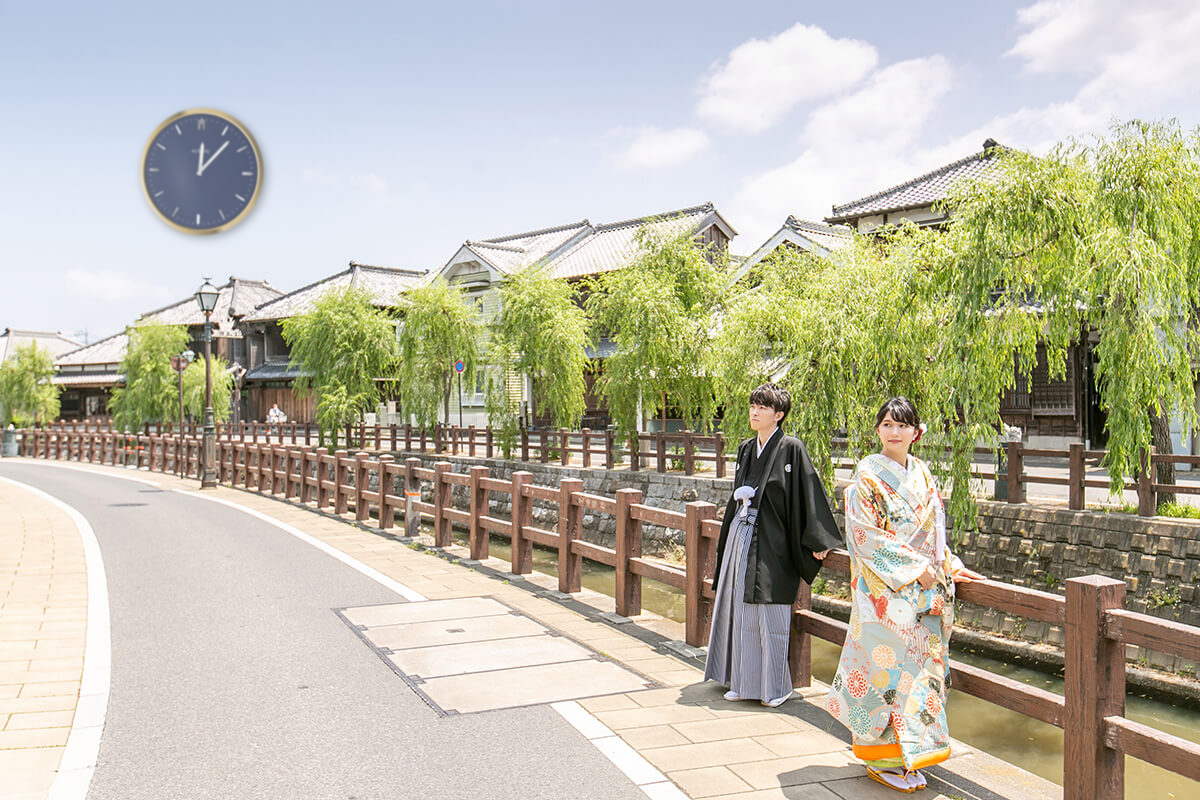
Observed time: 12.07
